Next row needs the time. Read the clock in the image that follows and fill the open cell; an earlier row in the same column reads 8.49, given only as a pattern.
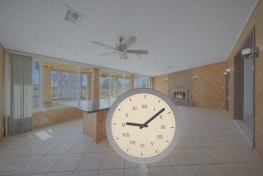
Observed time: 9.08
